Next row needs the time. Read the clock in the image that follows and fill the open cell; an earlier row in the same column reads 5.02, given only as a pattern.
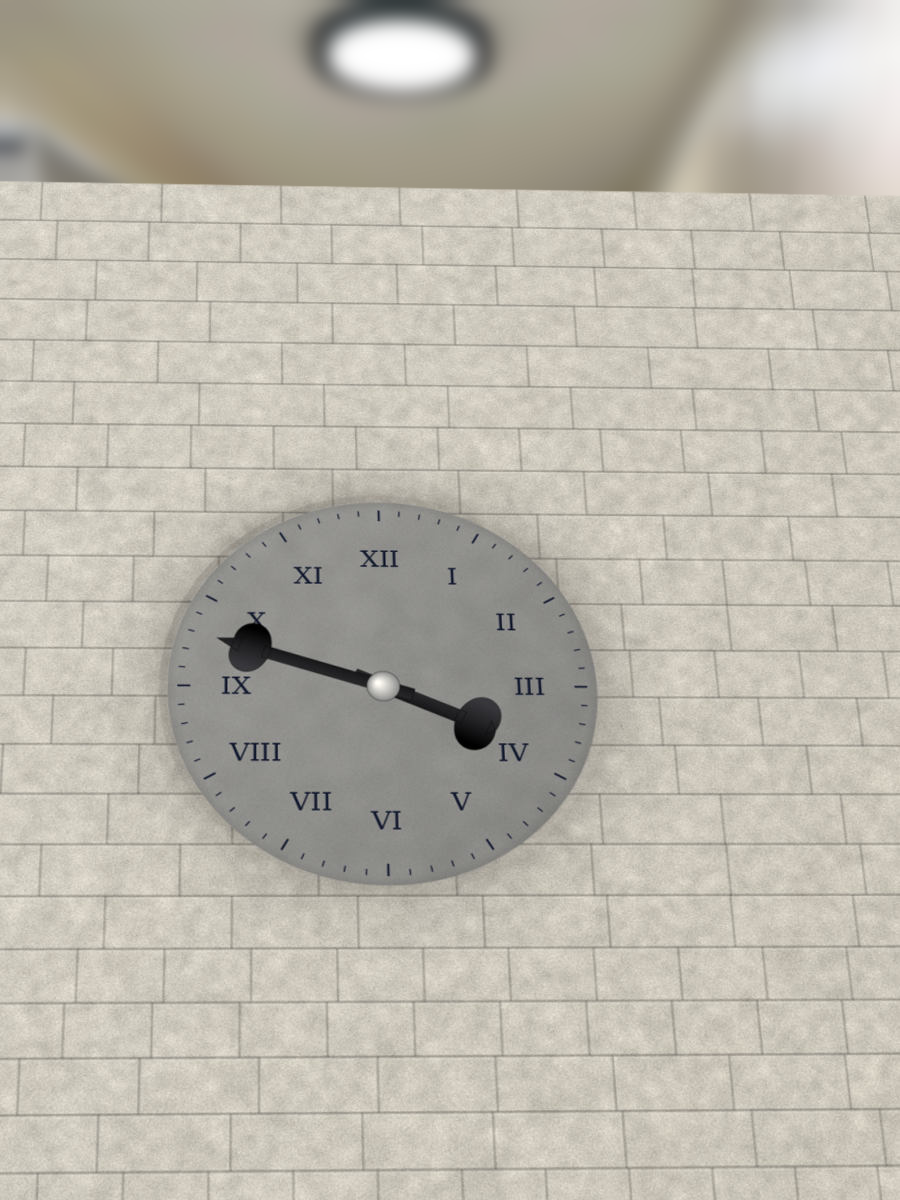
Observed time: 3.48
